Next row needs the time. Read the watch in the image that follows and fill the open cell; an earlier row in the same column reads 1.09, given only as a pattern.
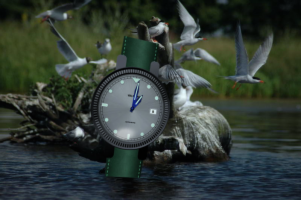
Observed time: 1.01
